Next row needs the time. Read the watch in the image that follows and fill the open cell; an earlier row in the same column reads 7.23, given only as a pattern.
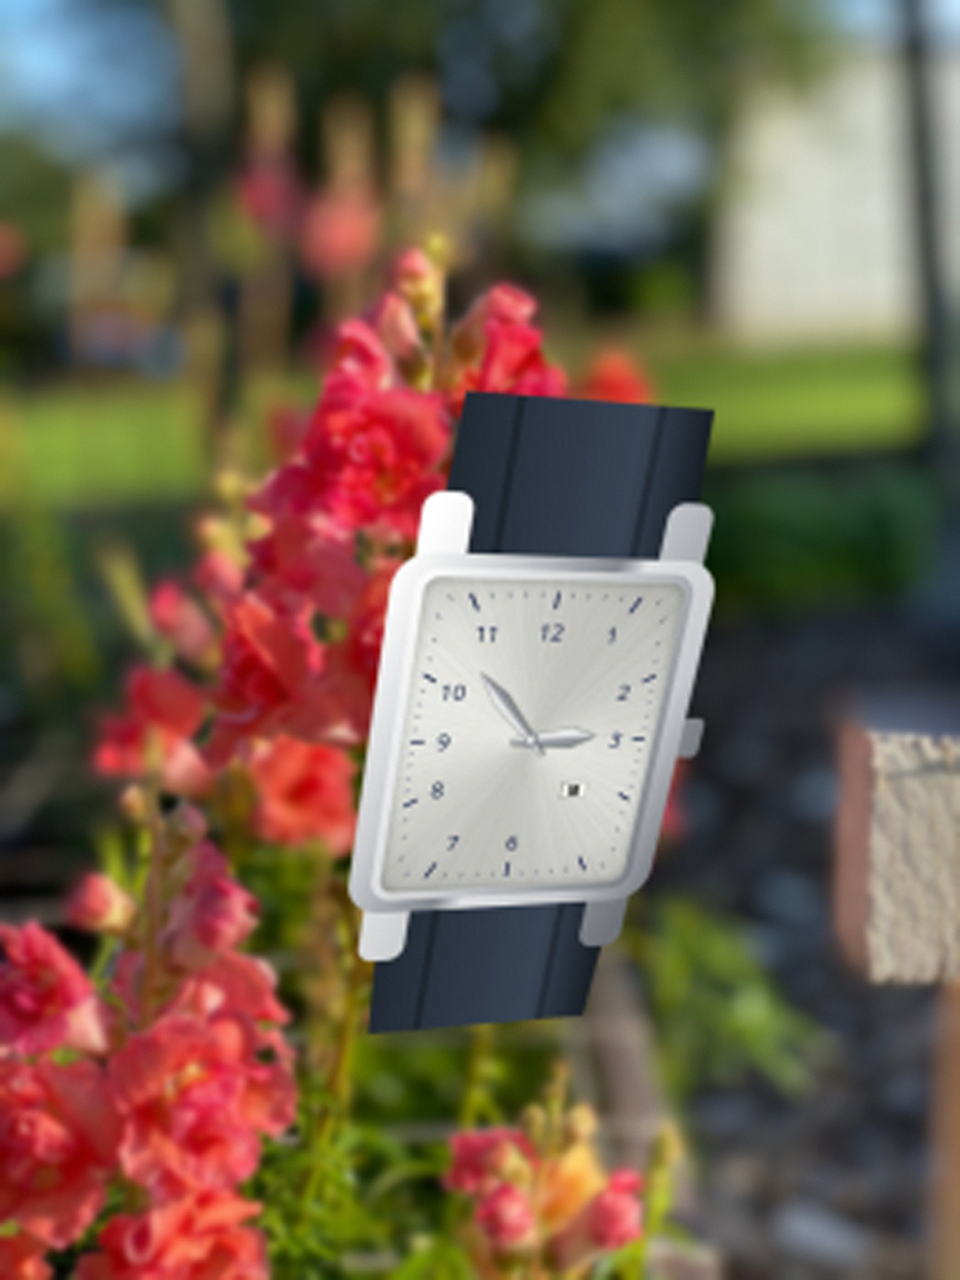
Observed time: 2.53
